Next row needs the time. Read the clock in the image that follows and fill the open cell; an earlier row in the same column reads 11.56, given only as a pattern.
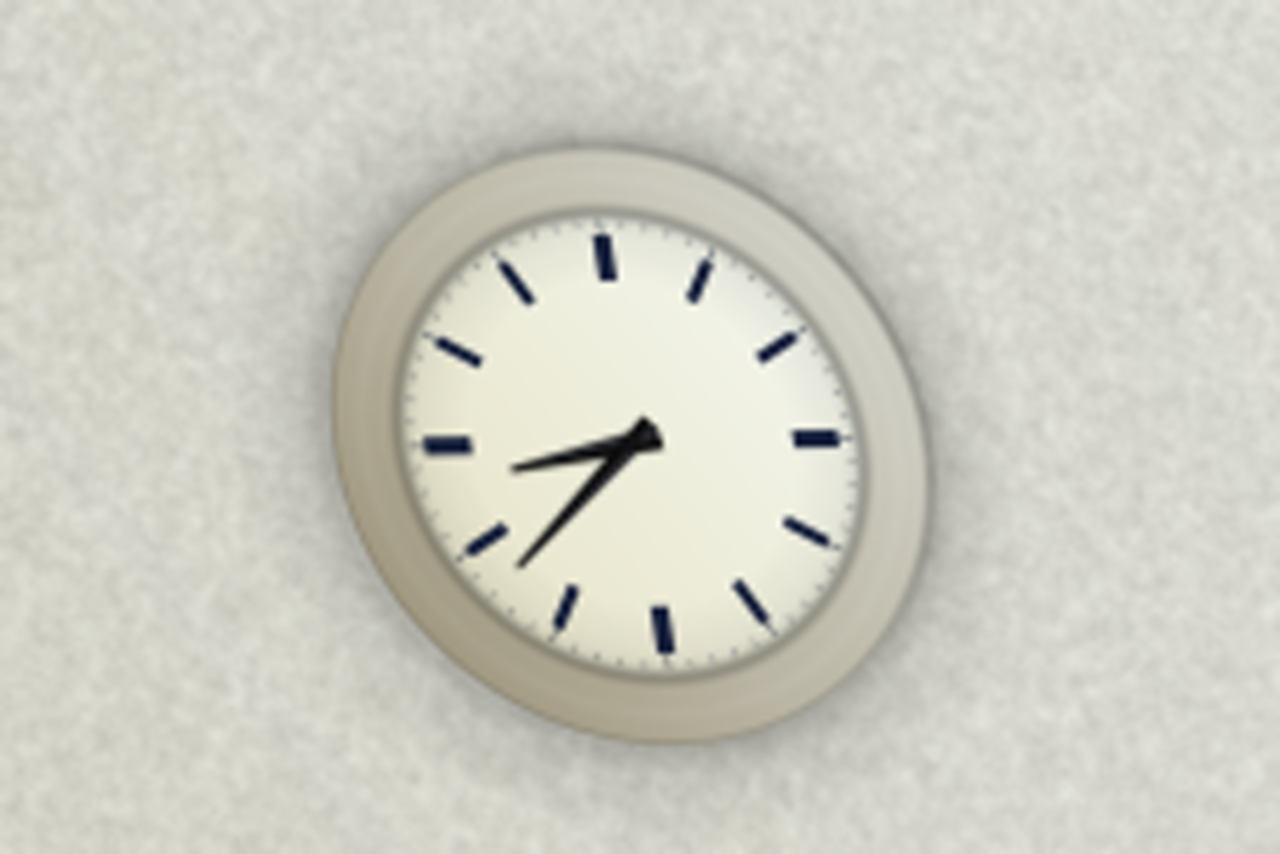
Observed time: 8.38
